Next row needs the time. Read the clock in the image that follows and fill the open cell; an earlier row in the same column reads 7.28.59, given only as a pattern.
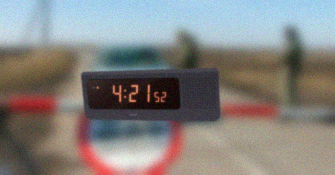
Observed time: 4.21.52
